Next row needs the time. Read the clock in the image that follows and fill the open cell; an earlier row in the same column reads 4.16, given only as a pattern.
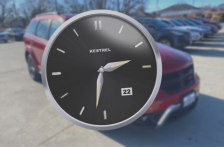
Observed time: 2.32
